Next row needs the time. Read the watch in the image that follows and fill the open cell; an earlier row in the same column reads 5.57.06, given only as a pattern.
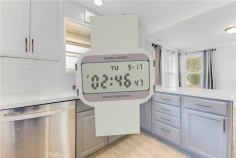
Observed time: 2.46.47
